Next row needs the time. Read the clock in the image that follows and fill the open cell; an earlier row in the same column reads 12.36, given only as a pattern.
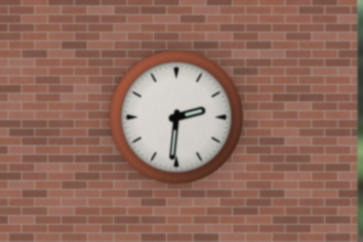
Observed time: 2.31
